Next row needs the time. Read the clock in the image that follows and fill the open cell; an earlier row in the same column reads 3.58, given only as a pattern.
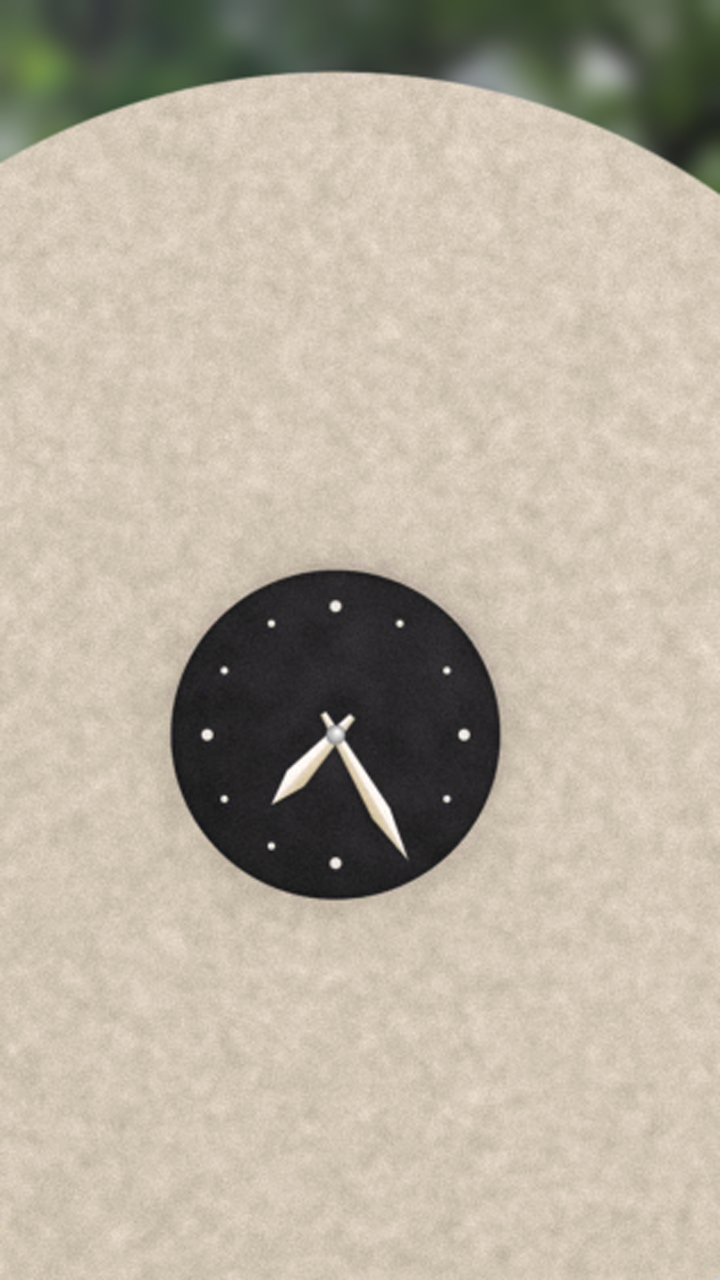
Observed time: 7.25
